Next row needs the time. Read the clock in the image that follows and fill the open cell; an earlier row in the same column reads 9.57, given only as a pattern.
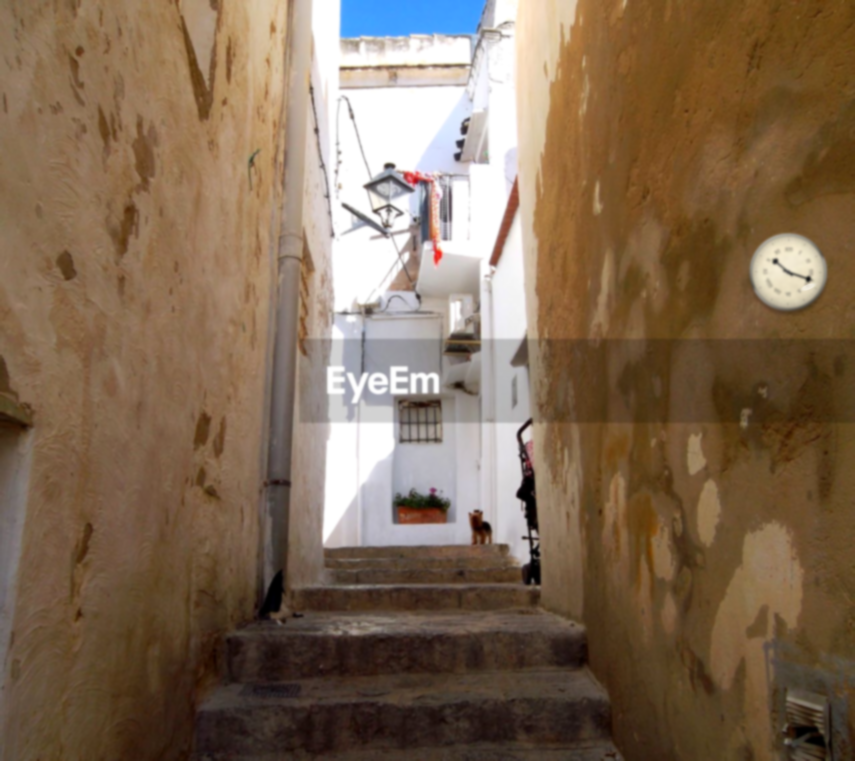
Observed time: 10.18
